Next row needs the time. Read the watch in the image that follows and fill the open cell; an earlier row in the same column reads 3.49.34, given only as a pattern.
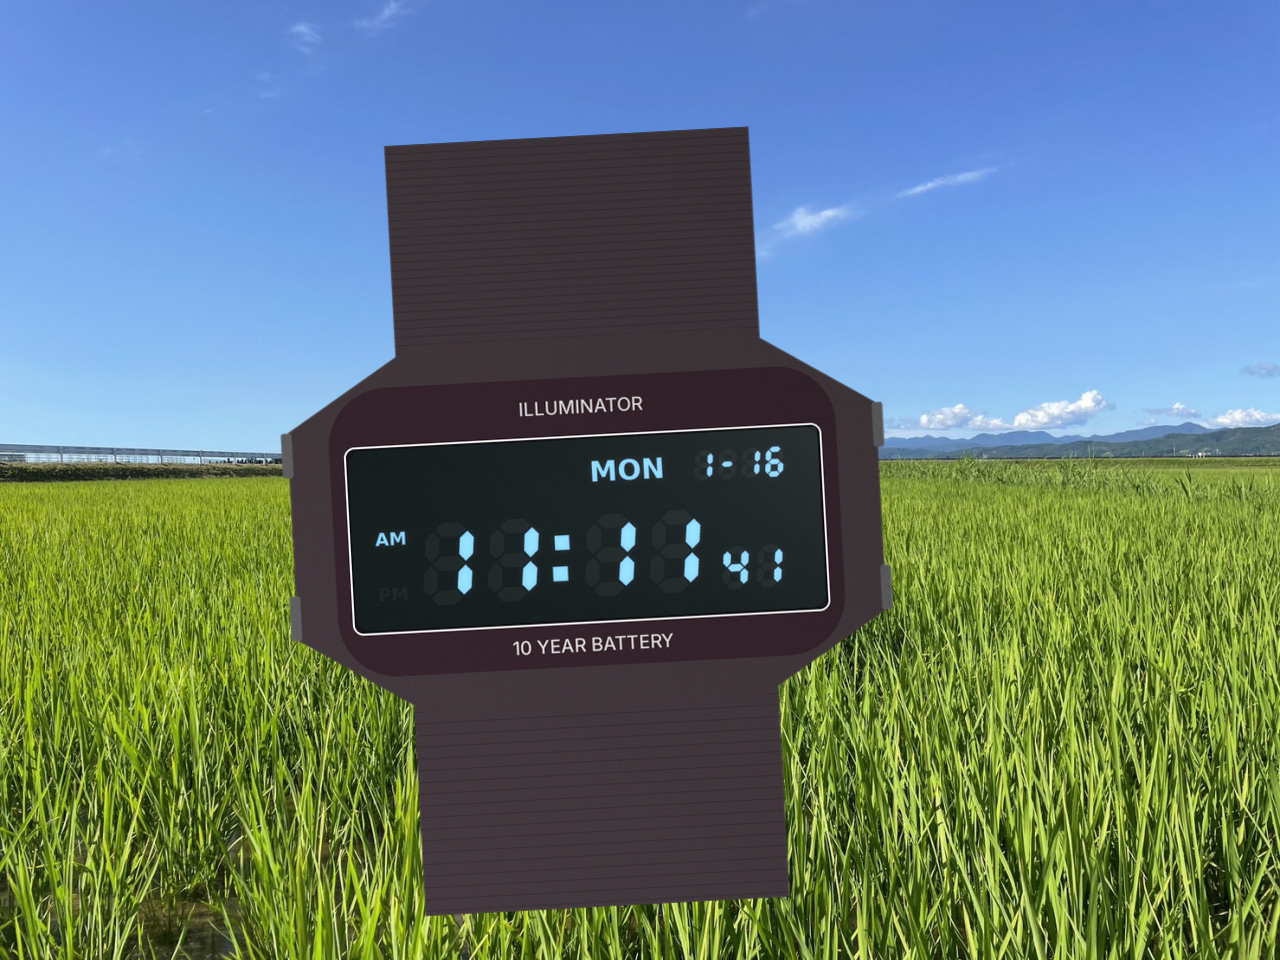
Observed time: 11.11.41
